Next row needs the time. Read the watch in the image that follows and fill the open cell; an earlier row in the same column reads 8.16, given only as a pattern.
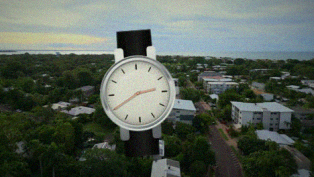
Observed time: 2.40
